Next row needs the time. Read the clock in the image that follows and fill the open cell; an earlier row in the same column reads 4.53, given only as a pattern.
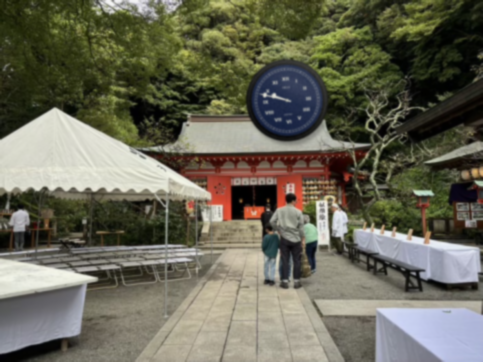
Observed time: 9.48
